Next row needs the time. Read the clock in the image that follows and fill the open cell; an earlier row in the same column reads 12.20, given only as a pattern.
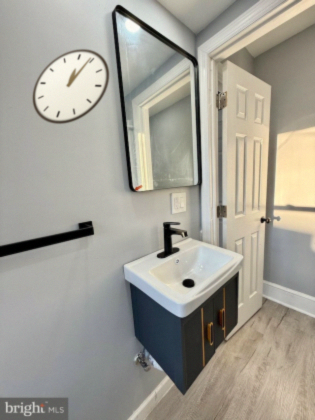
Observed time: 12.04
